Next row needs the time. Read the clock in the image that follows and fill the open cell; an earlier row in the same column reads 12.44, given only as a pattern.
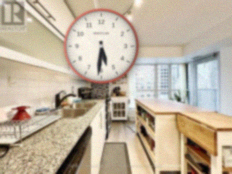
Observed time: 5.31
